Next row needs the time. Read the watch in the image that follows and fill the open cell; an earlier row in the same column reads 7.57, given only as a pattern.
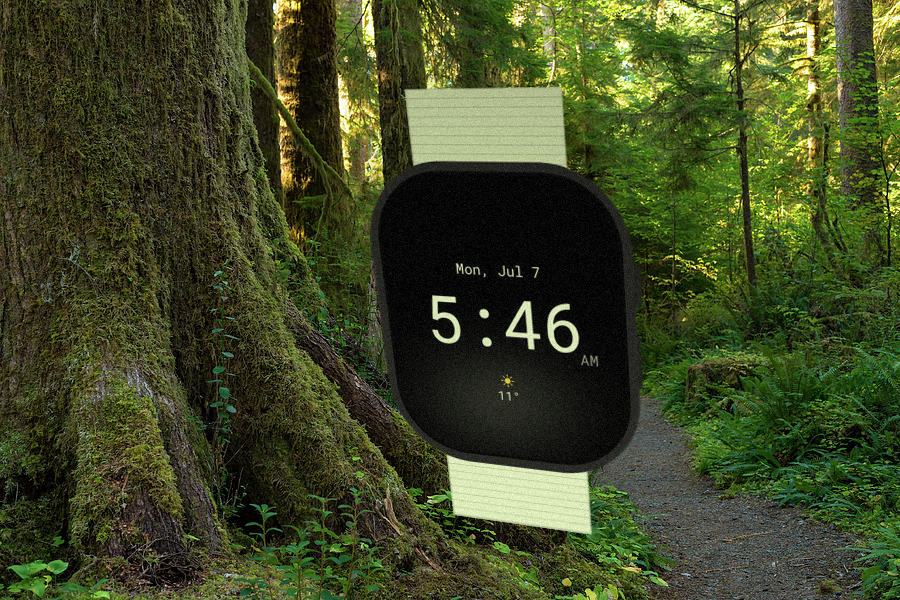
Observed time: 5.46
